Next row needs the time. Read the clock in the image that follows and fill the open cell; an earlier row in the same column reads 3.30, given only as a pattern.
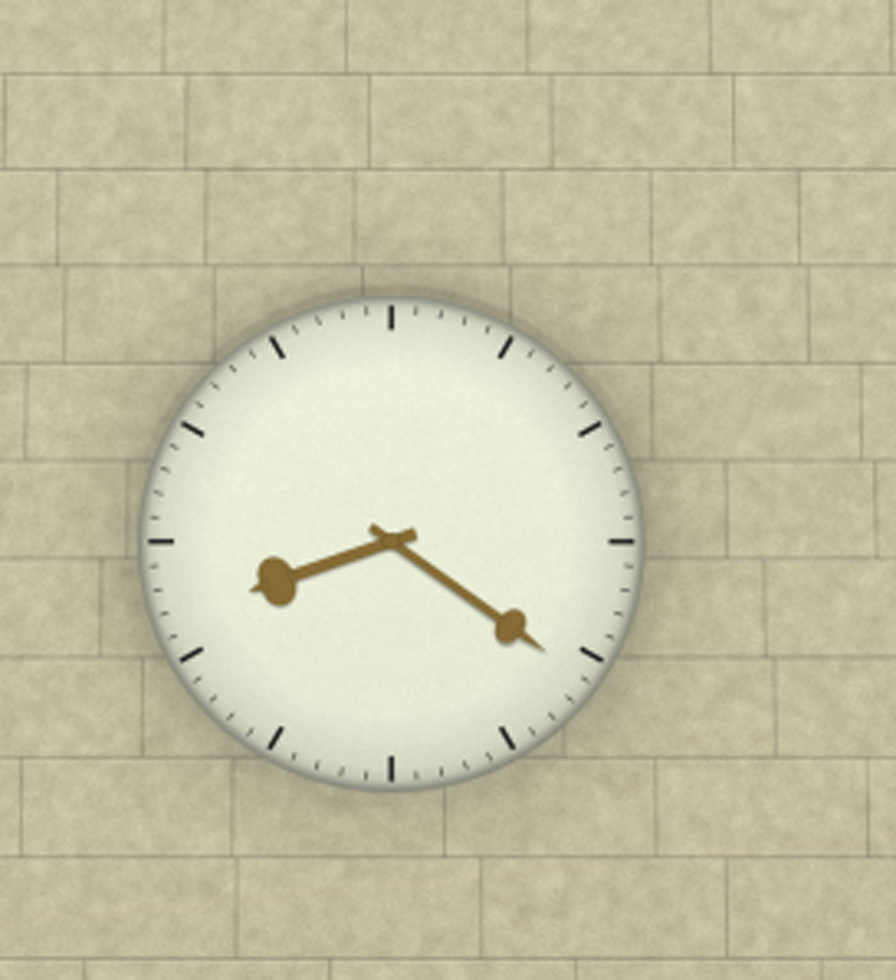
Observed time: 8.21
